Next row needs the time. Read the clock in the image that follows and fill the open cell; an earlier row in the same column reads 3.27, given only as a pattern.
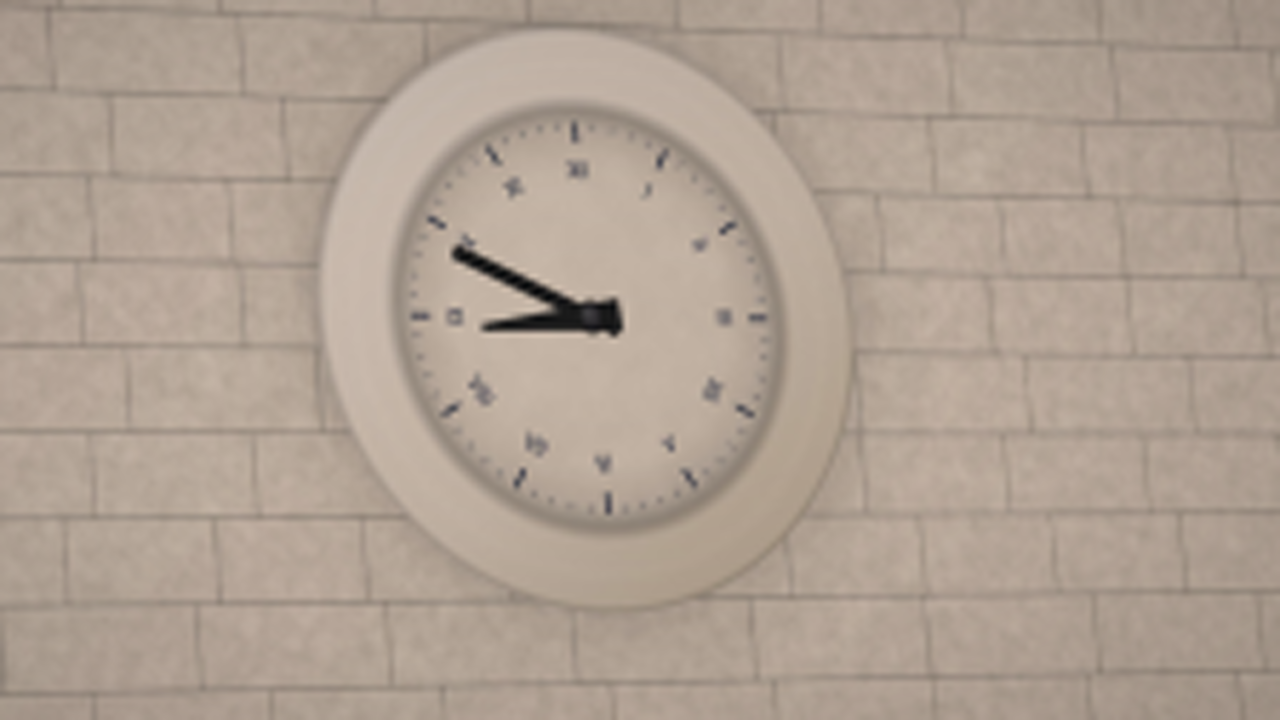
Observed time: 8.49
